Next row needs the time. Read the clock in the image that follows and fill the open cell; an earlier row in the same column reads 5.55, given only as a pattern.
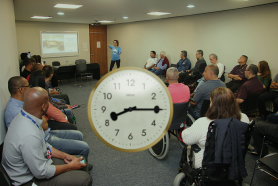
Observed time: 8.15
